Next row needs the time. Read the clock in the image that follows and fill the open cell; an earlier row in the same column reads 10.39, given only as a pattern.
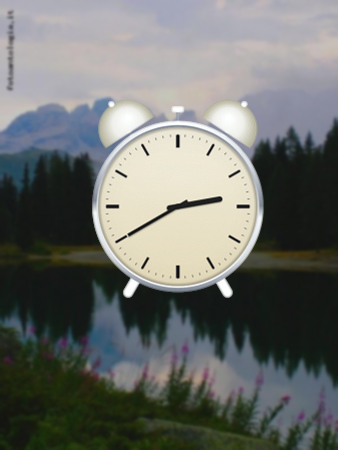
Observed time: 2.40
